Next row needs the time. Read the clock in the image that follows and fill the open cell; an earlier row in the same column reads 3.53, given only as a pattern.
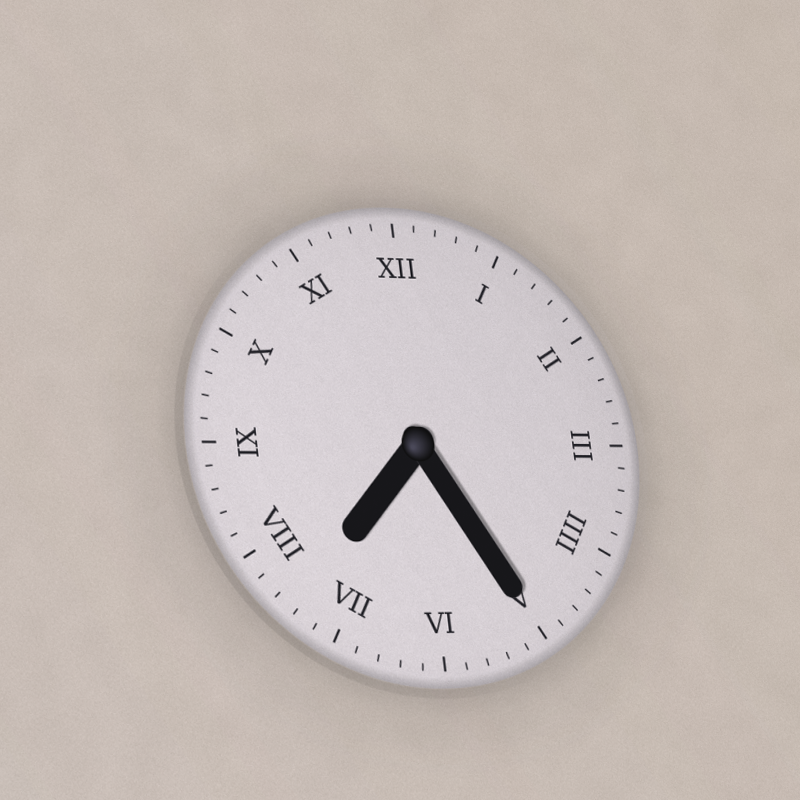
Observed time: 7.25
